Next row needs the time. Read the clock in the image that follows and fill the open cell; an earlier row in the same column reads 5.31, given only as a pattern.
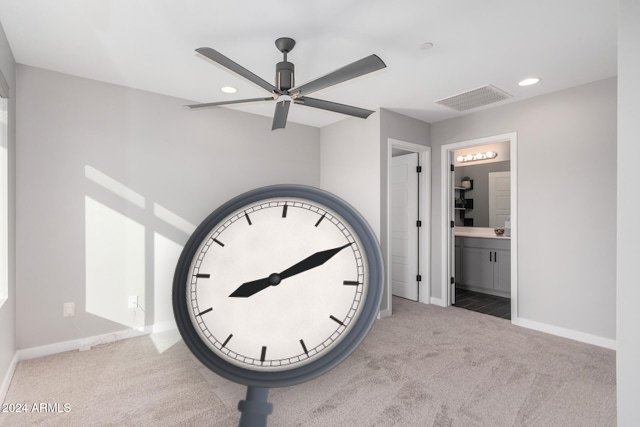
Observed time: 8.10
